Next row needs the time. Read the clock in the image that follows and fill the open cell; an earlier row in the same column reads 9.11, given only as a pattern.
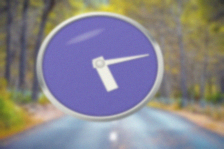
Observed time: 5.13
